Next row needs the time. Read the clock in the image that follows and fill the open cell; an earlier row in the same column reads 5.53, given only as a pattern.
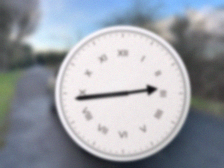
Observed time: 2.44
